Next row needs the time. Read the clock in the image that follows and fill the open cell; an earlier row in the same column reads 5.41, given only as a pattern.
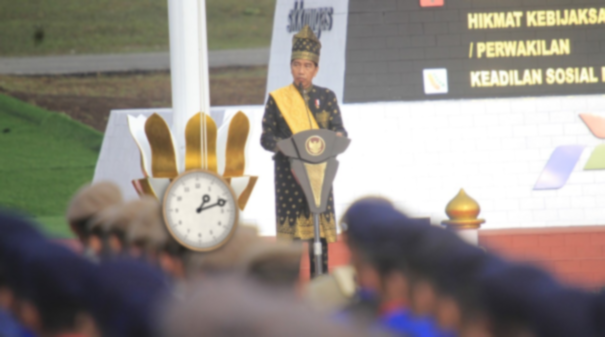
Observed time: 1.12
